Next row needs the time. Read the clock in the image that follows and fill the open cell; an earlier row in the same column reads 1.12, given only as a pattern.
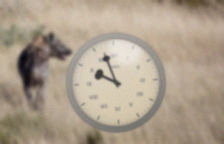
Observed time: 9.57
